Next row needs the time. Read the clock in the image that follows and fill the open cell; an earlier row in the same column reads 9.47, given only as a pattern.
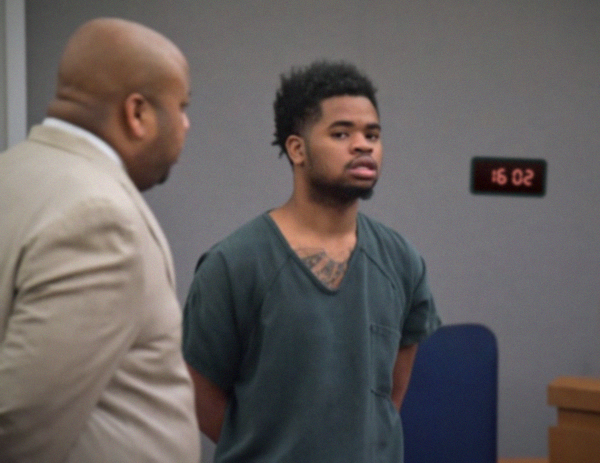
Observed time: 16.02
